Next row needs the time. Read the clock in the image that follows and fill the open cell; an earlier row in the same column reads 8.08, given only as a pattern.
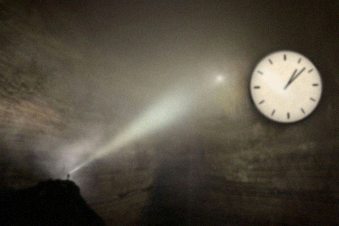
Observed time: 1.08
